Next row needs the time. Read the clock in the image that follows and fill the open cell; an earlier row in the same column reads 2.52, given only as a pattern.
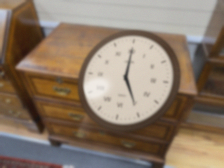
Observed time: 5.00
